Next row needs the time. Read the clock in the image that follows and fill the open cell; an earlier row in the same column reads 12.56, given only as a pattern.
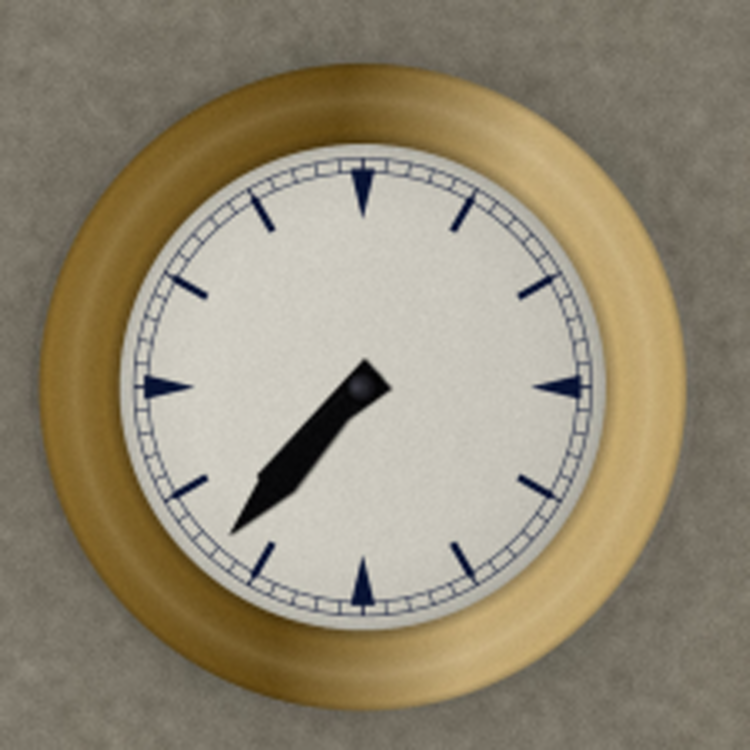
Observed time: 7.37
